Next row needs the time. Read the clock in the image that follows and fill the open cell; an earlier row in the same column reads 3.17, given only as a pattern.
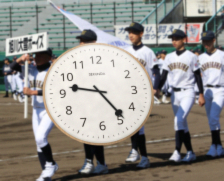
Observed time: 9.24
